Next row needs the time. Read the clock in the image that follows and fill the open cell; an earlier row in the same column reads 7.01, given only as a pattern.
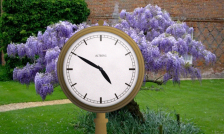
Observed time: 4.50
